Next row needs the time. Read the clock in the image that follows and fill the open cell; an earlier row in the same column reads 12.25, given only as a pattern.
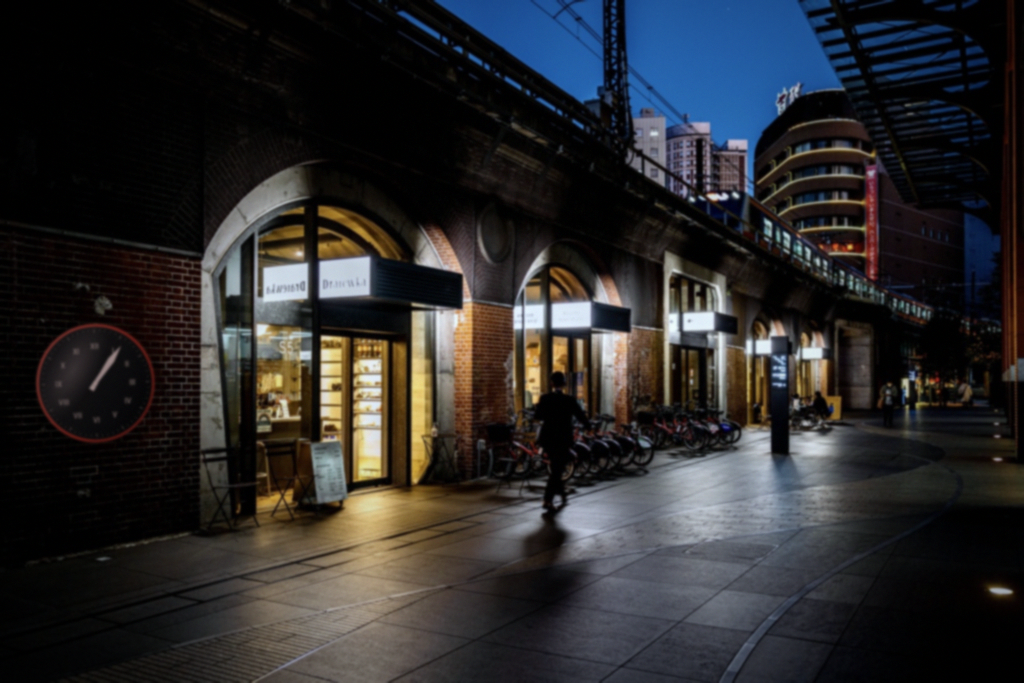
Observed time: 1.06
